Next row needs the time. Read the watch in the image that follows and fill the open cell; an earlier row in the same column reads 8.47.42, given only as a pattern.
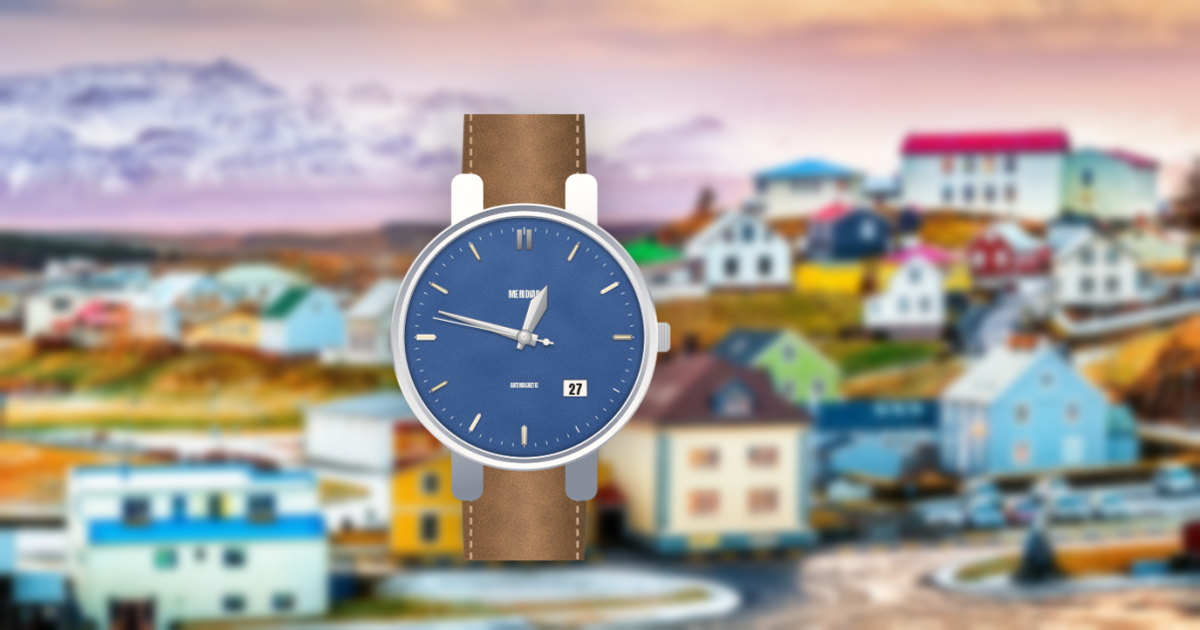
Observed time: 12.47.47
